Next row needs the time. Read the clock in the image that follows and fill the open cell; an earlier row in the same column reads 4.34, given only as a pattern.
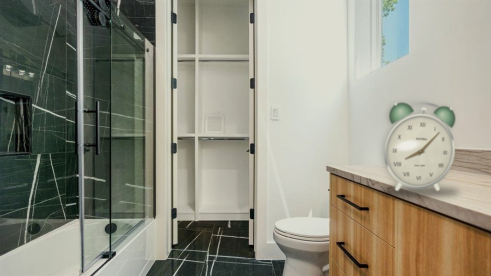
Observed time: 8.07
